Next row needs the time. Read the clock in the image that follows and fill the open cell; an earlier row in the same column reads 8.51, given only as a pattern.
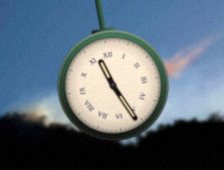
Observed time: 11.26
